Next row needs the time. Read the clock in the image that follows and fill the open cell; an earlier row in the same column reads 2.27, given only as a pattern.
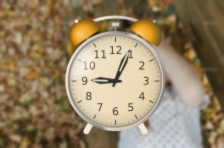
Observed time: 9.04
